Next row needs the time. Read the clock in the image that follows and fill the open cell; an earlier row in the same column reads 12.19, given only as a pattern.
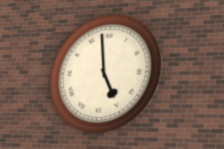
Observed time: 4.58
